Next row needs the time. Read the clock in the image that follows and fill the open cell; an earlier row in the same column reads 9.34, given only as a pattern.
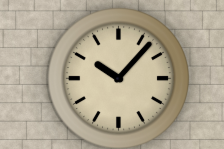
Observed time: 10.07
